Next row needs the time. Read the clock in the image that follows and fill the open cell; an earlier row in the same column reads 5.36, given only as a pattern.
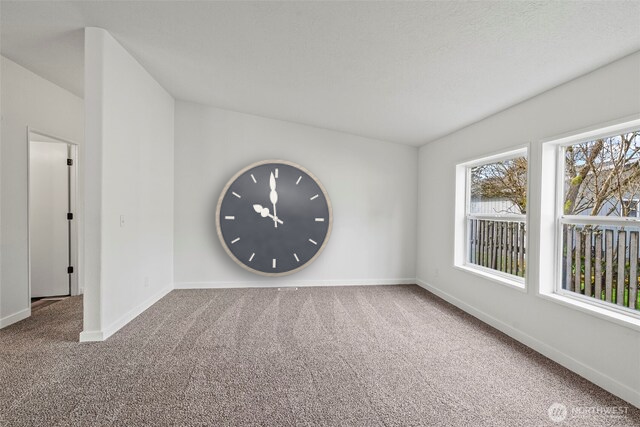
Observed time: 9.59
